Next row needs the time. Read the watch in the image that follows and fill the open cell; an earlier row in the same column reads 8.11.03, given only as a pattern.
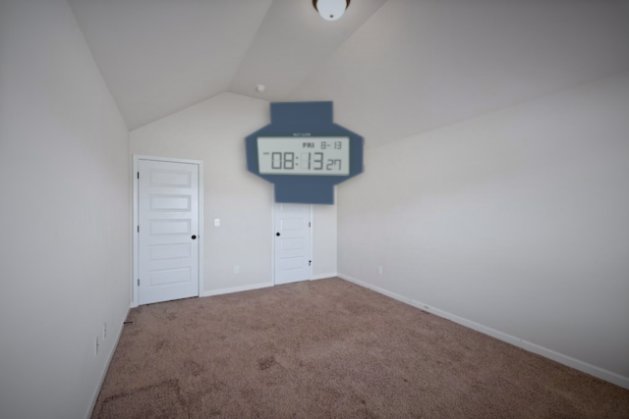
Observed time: 8.13.27
